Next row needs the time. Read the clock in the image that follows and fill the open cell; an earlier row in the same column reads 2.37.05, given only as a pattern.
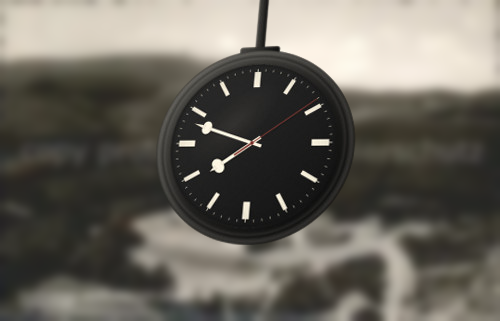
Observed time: 7.48.09
